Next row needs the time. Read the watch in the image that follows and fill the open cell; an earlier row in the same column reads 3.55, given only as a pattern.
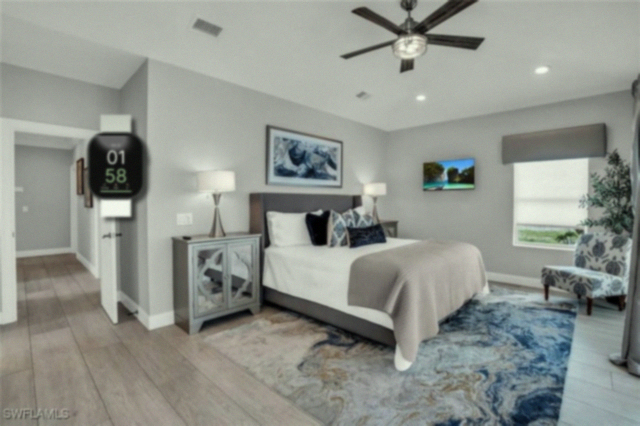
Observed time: 1.58
